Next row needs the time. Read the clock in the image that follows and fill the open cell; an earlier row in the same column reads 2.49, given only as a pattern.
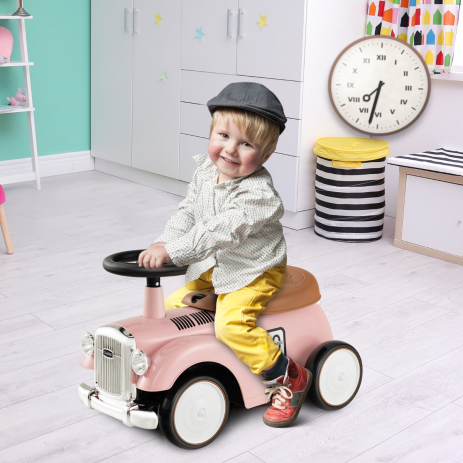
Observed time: 7.32
